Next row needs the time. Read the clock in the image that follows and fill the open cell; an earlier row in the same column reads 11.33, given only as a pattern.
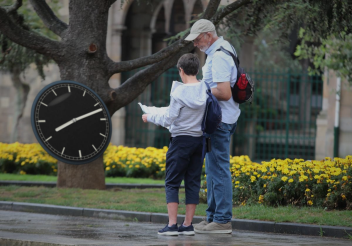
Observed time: 8.12
